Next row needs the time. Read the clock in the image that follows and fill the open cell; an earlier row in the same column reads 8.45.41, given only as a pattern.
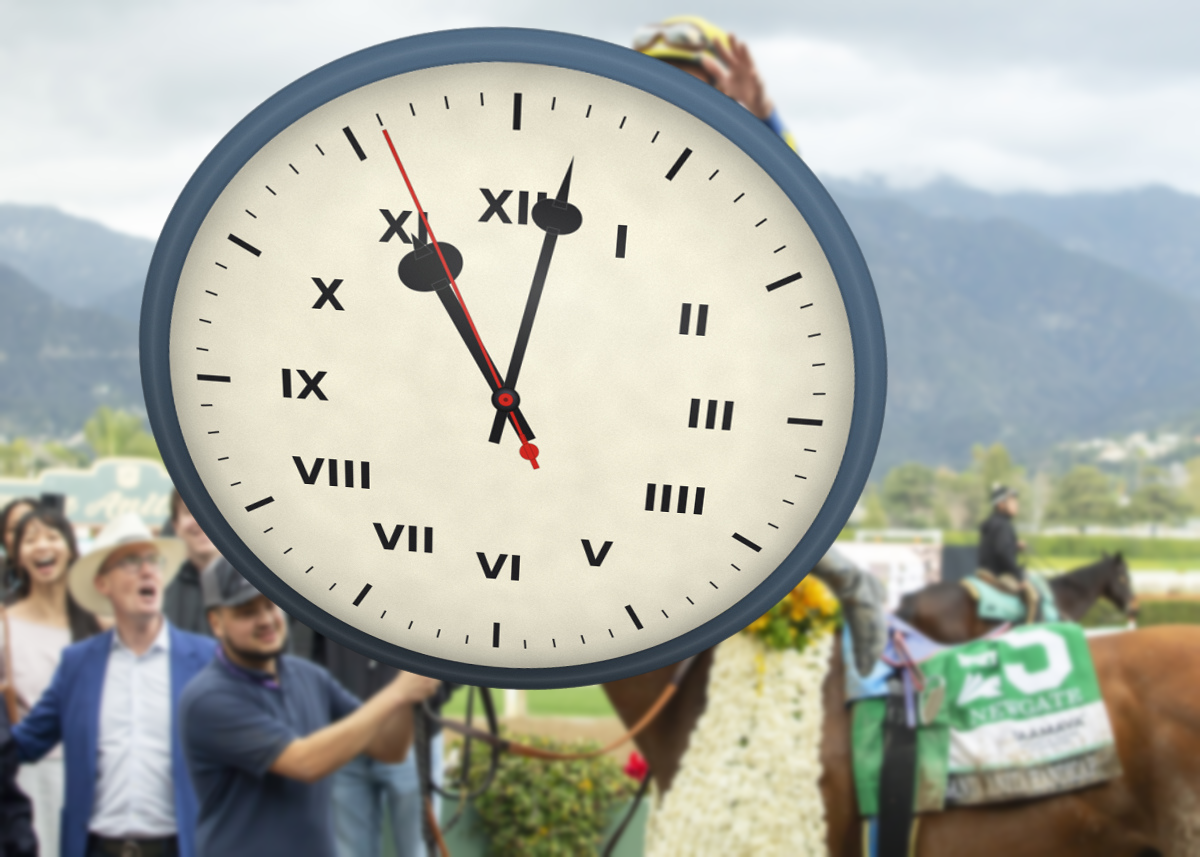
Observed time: 11.01.56
